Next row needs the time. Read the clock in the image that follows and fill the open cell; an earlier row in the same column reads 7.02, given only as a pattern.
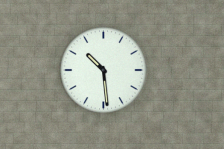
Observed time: 10.29
